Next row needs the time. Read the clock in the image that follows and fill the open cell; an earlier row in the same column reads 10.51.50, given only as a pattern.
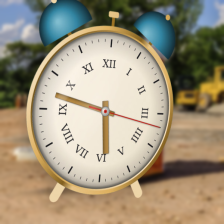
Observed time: 5.47.17
